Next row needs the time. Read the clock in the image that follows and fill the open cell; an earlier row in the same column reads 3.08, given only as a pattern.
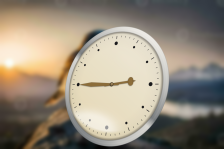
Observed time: 2.45
